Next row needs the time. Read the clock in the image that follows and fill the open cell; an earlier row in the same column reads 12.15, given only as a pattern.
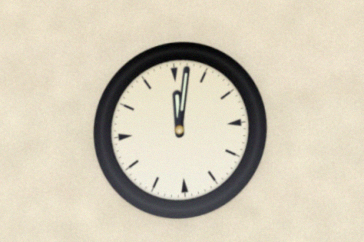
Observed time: 12.02
